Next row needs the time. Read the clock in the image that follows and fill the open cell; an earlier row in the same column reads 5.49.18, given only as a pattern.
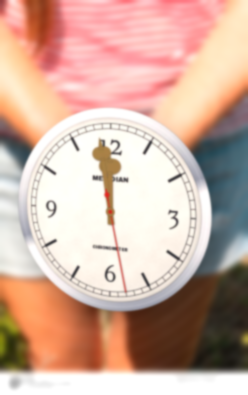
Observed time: 11.58.28
